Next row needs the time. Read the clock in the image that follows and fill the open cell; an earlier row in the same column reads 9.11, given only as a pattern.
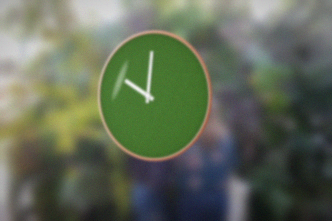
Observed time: 10.01
